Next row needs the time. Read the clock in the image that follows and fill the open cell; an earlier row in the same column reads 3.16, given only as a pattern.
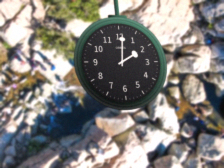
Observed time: 2.01
